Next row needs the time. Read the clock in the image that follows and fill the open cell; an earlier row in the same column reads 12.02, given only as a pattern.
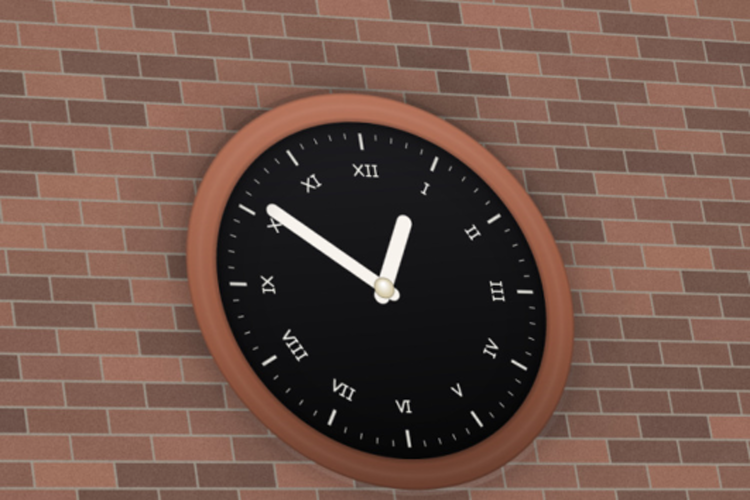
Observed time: 12.51
